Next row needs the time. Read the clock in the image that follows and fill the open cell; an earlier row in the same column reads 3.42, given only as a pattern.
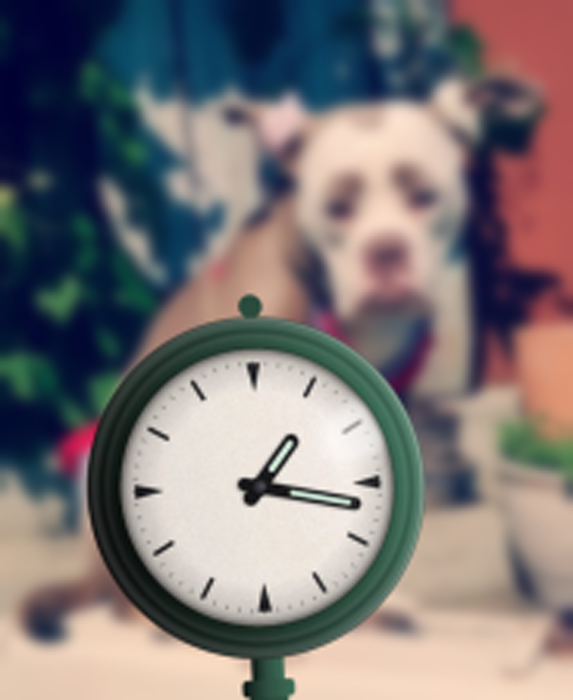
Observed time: 1.17
